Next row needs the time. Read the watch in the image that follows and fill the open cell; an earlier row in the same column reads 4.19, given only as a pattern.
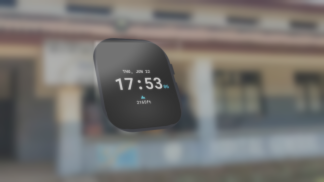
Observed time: 17.53
